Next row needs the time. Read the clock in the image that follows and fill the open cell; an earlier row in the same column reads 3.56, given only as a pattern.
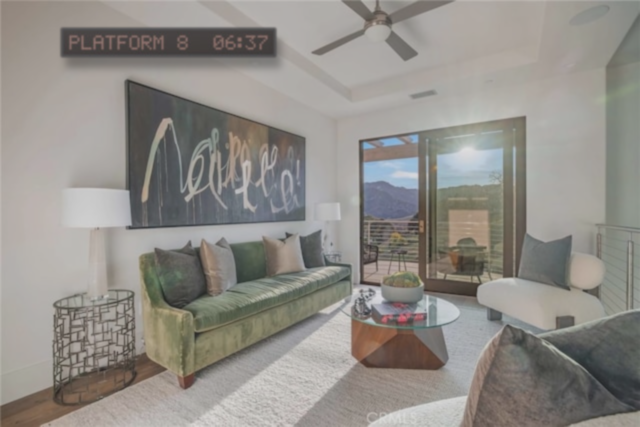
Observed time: 6.37
